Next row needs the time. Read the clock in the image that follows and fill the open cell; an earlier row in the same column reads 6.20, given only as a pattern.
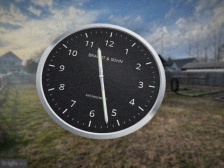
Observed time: 11.27
